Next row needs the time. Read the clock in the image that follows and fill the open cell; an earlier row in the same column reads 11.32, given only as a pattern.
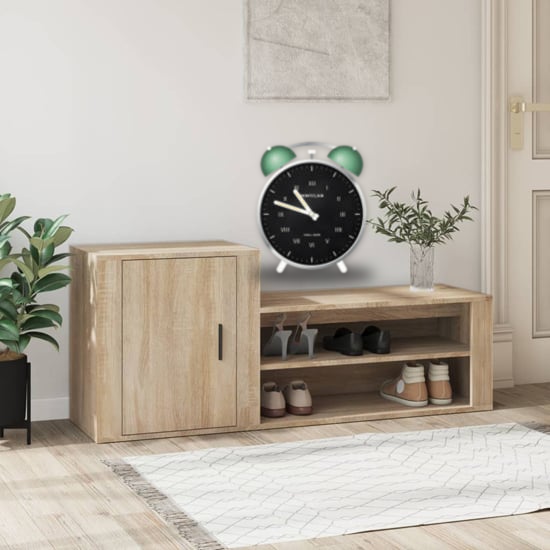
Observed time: 10.48
